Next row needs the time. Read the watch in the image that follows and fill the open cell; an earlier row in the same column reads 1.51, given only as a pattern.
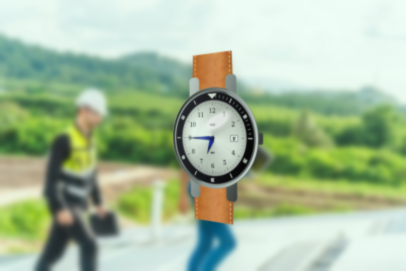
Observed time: 6.45
